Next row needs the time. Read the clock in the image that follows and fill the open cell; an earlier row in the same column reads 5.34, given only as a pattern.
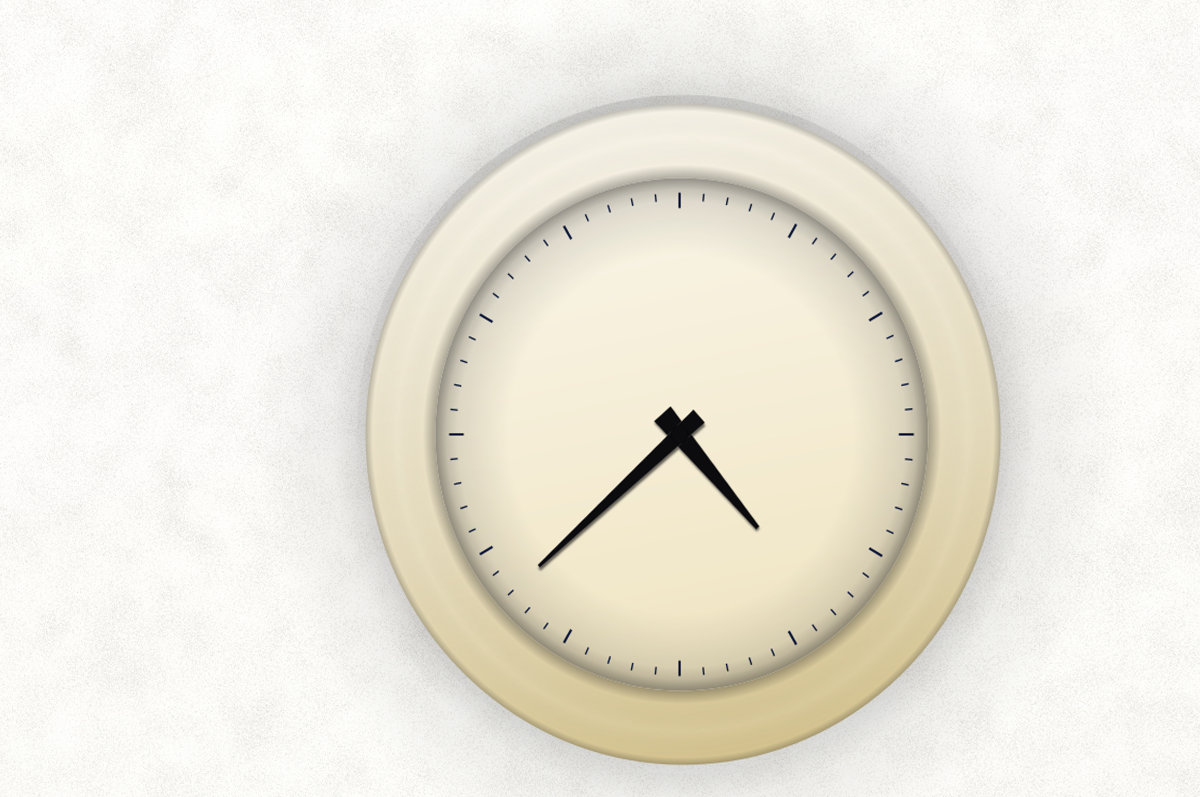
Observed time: 4.38
